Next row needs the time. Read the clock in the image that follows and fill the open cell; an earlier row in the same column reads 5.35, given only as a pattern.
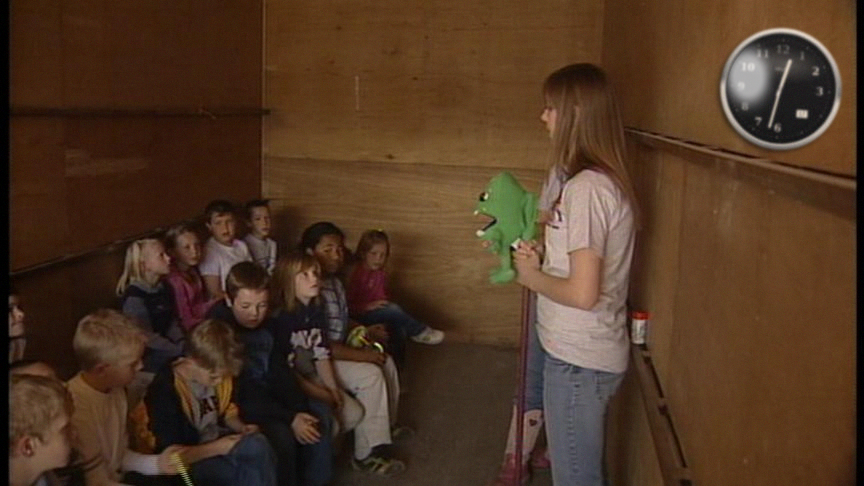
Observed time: 12.32
